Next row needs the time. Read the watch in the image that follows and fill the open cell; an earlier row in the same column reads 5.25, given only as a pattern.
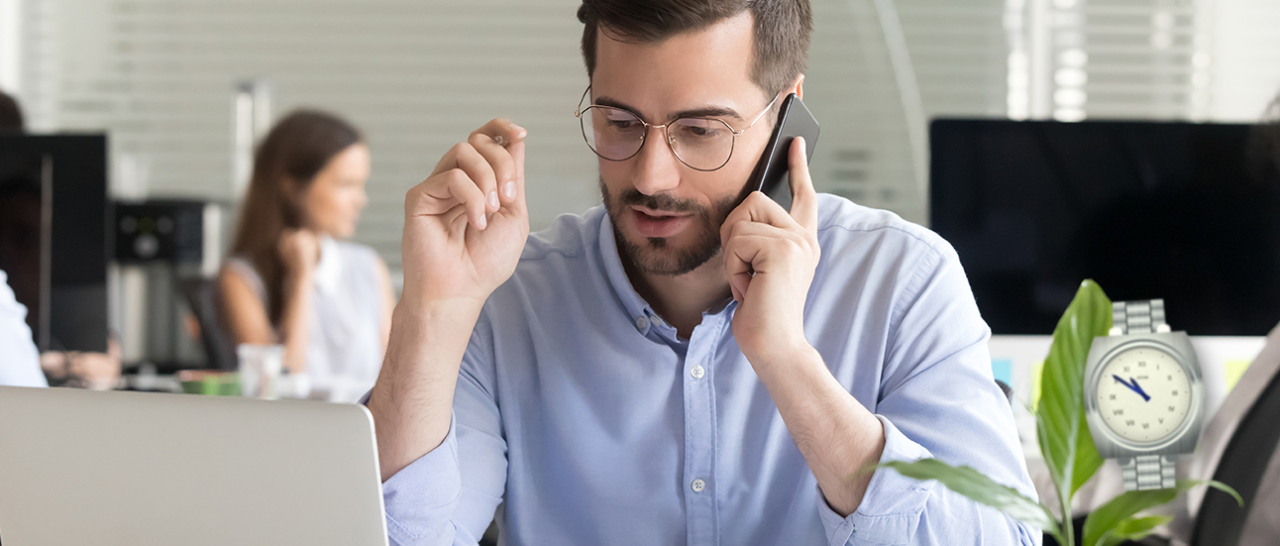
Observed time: 10.51
